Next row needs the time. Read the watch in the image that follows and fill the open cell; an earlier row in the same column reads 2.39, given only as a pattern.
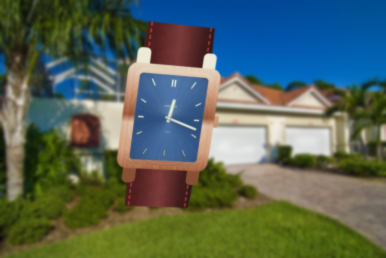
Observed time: 12.18
